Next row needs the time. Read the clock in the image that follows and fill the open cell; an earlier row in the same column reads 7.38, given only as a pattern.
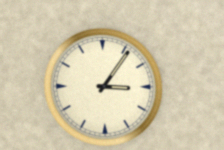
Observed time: 3.06
